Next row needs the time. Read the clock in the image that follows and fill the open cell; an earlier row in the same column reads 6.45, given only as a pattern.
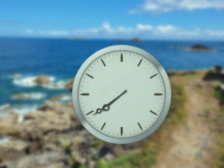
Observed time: 7.39
